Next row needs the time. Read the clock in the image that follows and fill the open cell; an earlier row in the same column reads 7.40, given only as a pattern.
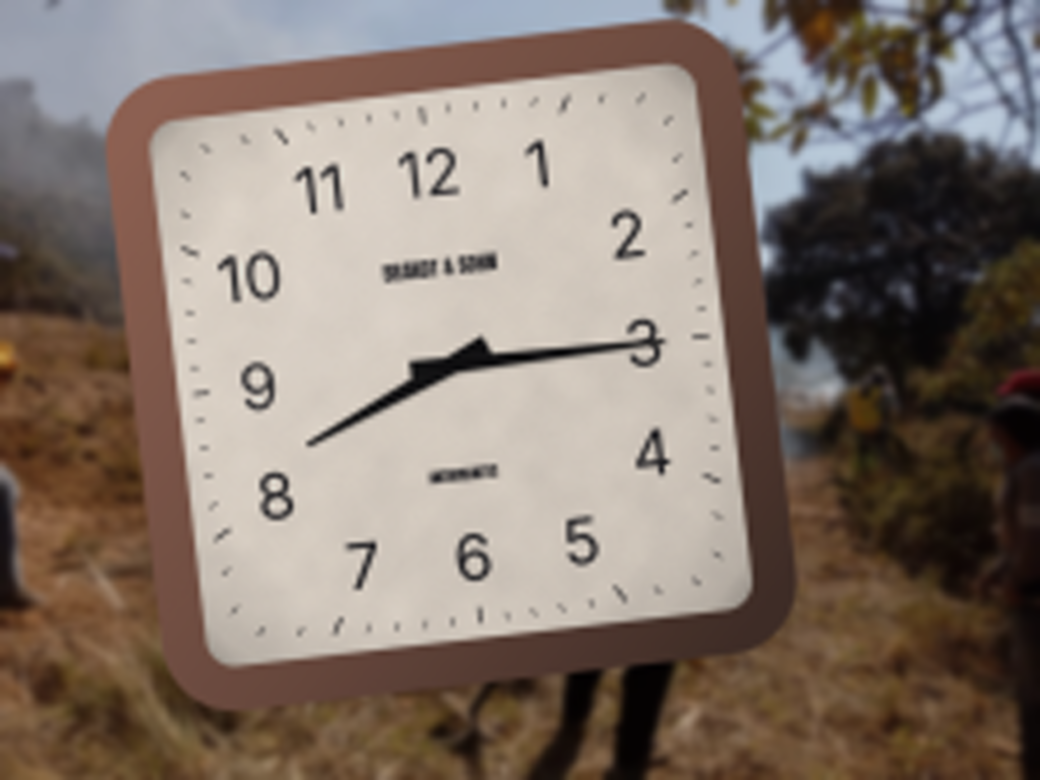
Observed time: 8.15
